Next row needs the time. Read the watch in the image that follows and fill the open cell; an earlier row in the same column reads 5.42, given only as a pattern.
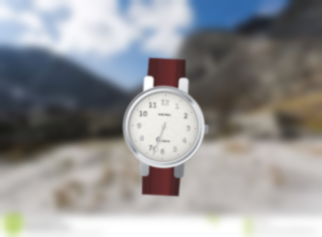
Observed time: 6.33
